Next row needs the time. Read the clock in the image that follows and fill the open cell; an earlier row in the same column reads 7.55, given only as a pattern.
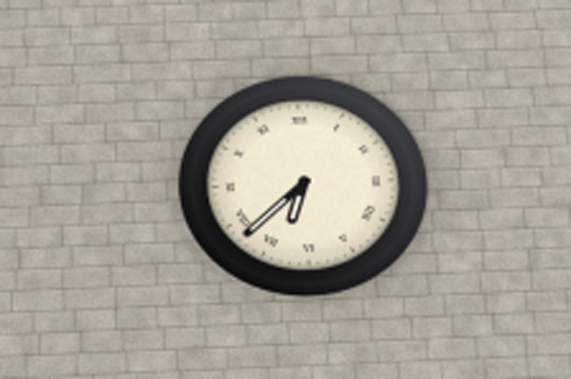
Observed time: 6.38
